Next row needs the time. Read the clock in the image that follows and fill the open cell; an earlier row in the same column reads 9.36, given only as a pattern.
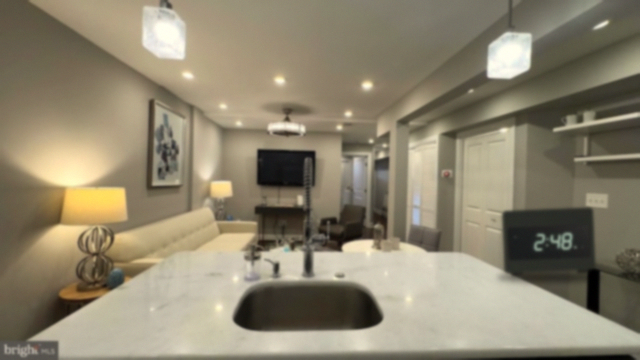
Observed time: 2.48
